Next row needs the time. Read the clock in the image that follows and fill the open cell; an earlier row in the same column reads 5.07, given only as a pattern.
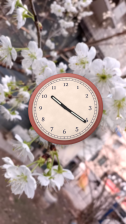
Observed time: 10.21
